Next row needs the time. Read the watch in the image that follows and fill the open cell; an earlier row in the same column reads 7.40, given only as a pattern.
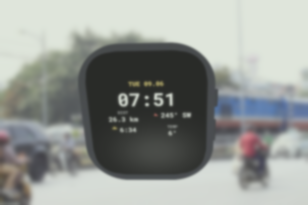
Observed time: 7.51
